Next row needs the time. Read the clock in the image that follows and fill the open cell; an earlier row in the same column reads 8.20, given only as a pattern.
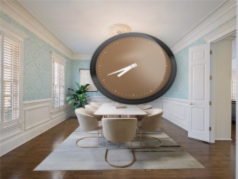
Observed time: 7.41
